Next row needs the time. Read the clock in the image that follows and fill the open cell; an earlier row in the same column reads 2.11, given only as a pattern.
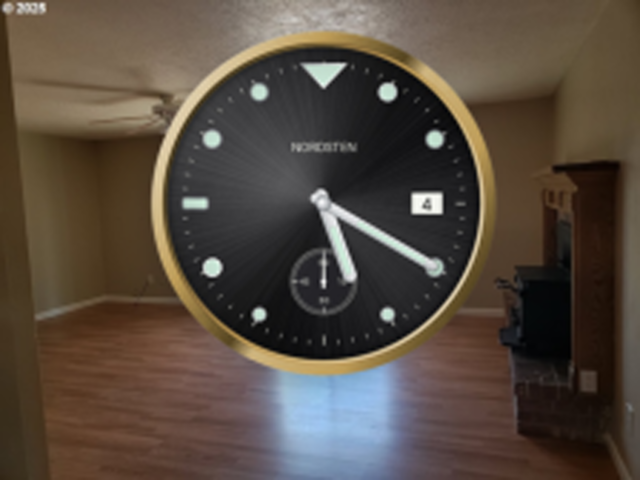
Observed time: 5.20
